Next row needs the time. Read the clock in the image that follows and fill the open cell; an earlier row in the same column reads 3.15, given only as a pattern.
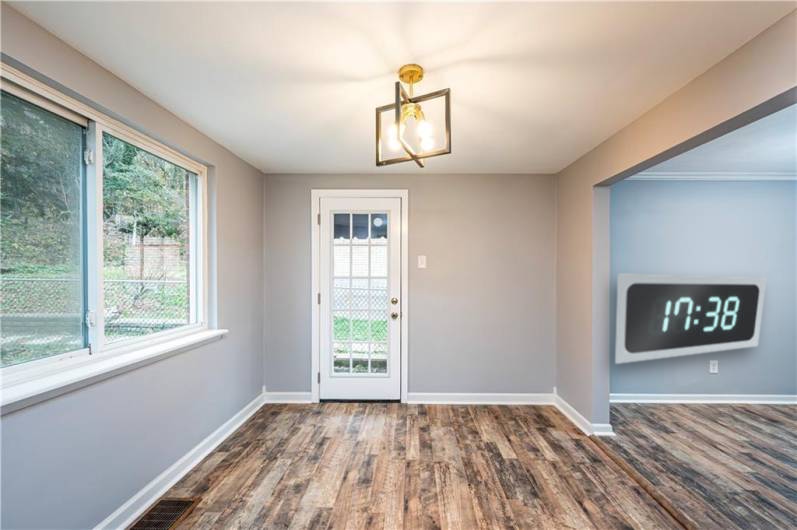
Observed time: 17.38
